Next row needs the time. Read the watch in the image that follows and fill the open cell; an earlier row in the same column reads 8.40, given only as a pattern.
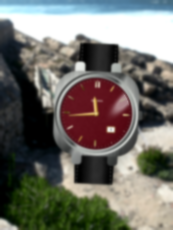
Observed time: 11.44
